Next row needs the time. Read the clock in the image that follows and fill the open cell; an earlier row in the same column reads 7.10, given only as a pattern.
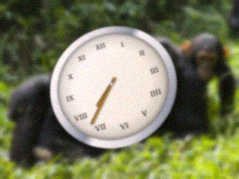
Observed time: 7.37
